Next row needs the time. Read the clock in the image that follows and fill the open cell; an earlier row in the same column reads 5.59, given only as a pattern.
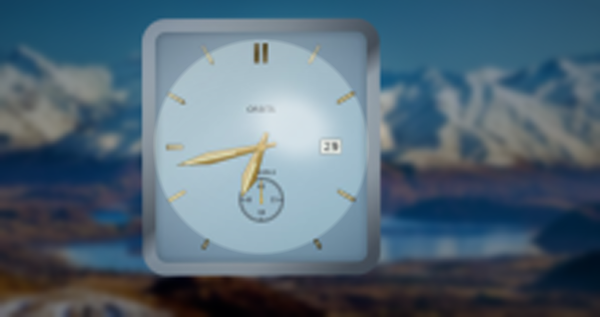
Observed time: 6.43
